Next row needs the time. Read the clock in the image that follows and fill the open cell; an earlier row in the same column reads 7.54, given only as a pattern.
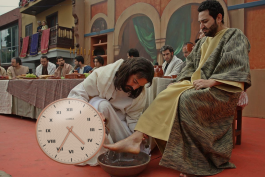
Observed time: 4.35
